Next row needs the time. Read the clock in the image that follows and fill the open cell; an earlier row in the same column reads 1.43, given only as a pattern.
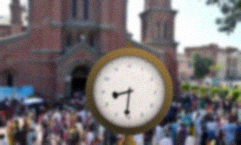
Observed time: 8.31
